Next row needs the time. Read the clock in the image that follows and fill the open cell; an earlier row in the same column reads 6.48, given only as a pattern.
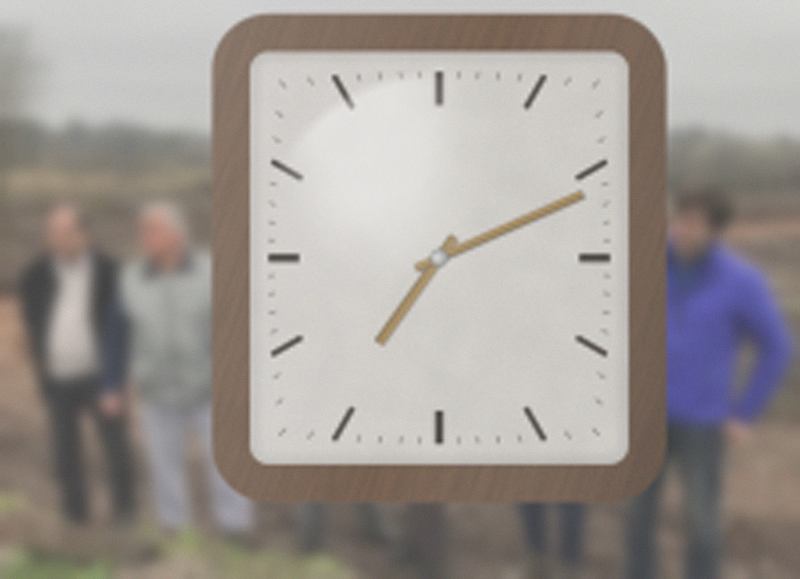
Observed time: 7.11
